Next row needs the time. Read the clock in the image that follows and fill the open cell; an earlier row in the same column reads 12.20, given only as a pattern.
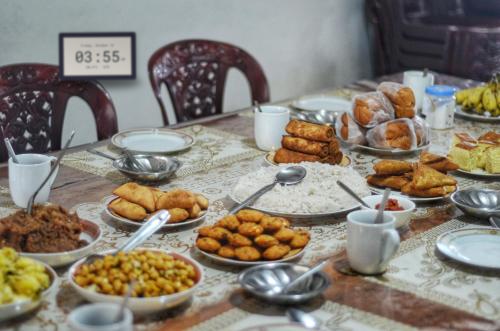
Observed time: 3.55
